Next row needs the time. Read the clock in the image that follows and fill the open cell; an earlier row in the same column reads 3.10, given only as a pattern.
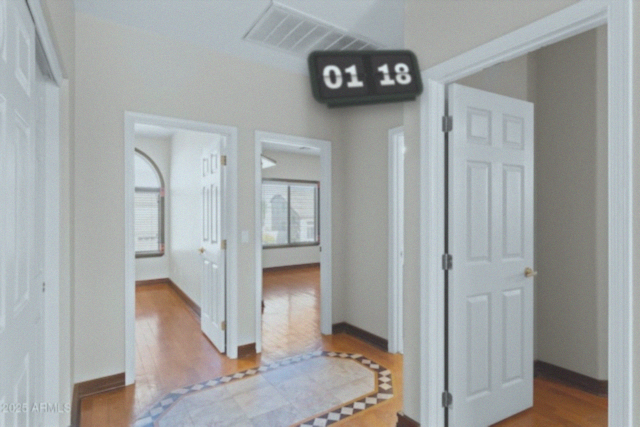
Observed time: 1.18
